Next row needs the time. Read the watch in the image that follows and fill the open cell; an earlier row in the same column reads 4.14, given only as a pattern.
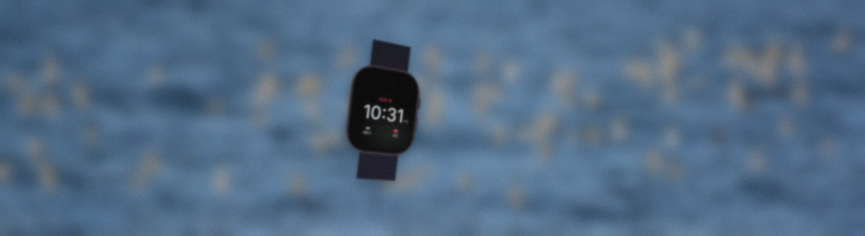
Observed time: 10.31
